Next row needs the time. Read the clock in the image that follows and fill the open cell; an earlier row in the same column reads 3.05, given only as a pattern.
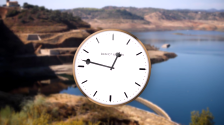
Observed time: 12.47
